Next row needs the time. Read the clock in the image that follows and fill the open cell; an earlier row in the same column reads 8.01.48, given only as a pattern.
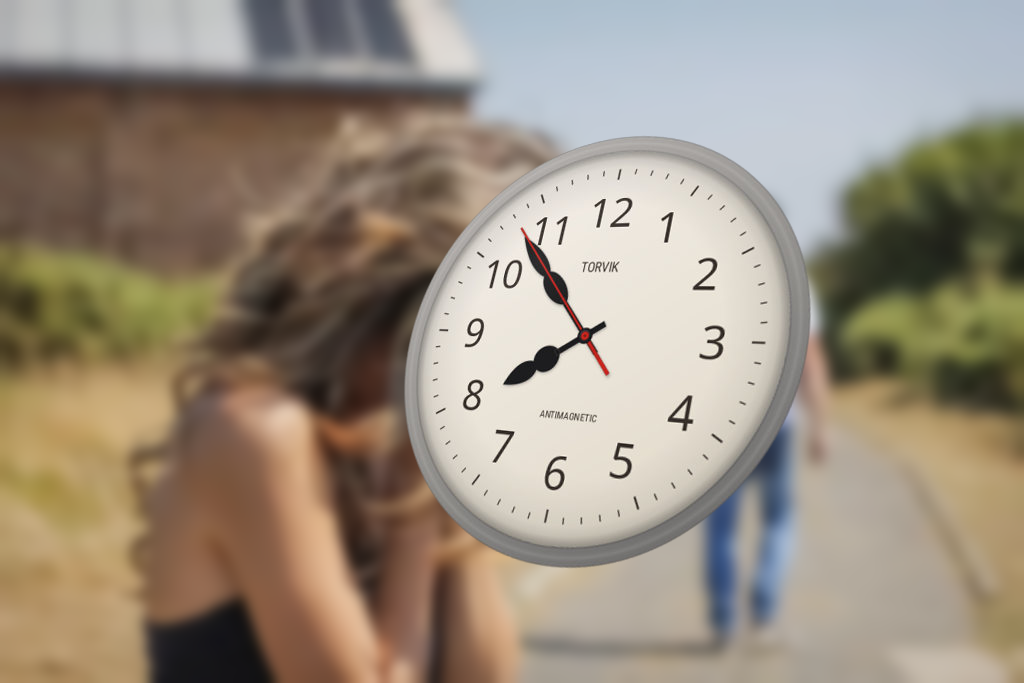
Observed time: 7.52.53
